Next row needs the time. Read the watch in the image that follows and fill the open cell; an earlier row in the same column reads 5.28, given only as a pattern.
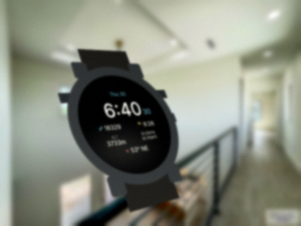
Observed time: 6.40
